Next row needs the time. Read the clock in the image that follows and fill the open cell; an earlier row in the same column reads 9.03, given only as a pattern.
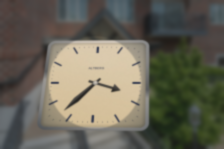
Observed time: 3.37
